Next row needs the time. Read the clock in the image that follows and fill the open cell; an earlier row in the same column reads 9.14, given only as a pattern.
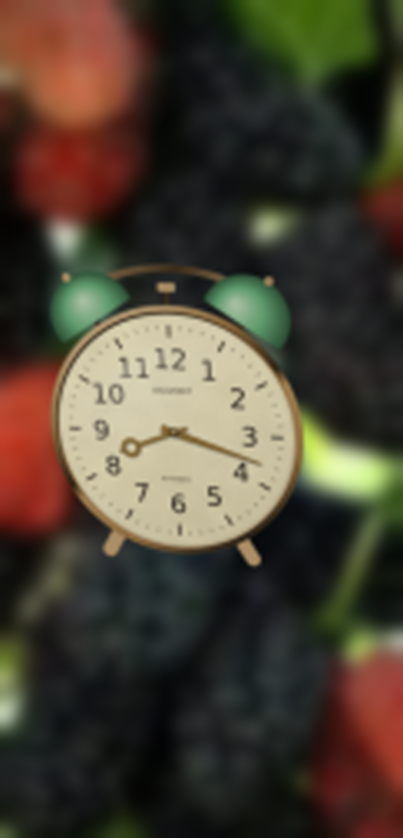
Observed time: 8.18
